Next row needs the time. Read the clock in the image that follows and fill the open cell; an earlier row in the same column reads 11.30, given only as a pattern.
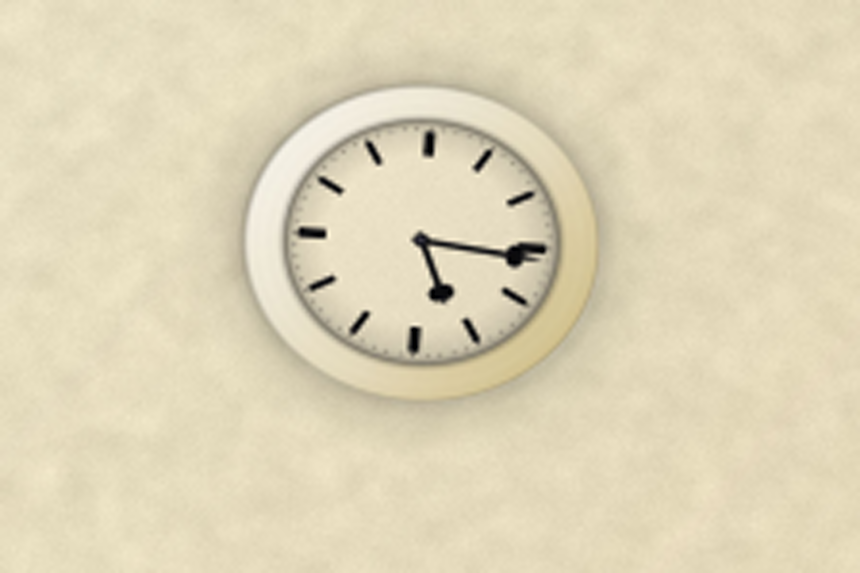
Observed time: 5.16
